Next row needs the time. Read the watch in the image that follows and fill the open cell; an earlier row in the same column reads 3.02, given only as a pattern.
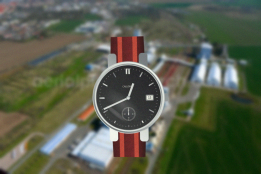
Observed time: 12.41
